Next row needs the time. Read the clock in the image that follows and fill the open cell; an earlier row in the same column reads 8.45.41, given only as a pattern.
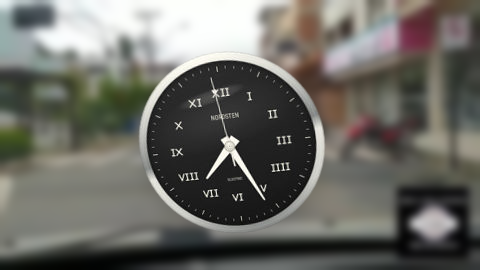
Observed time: 7.25.59
